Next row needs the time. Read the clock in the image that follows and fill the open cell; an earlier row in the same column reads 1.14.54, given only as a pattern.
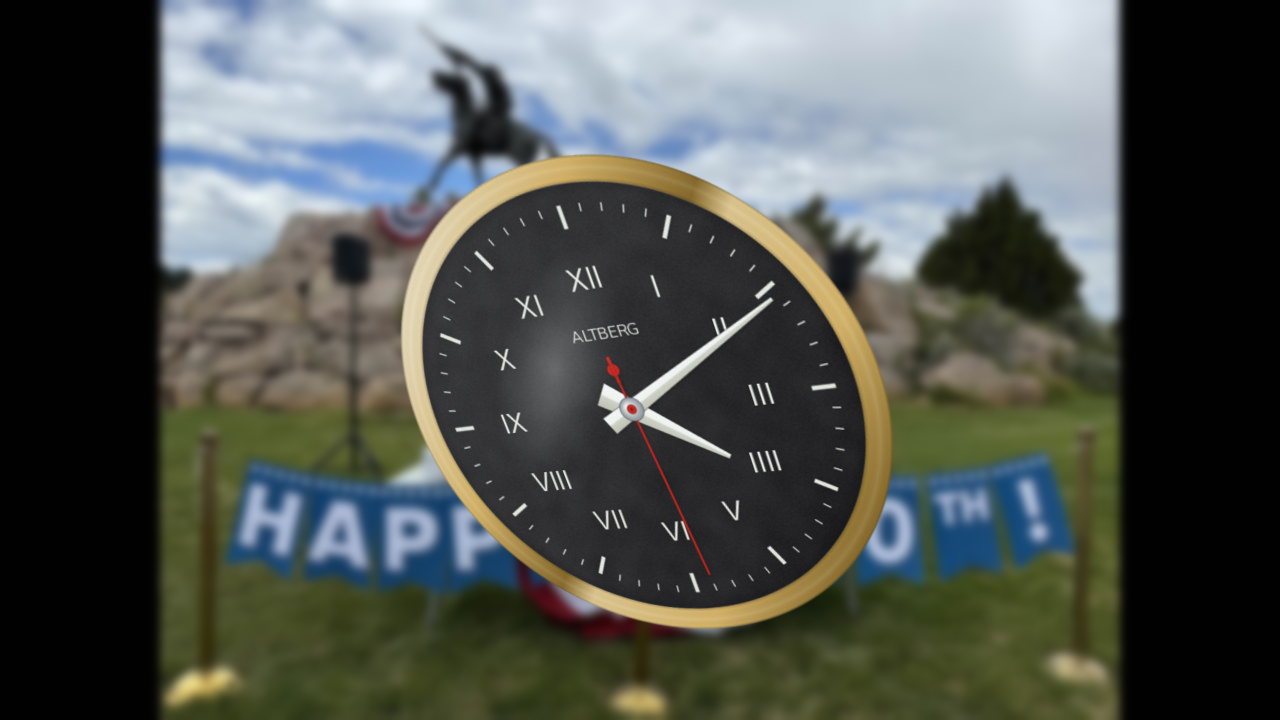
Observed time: 4.10.29
